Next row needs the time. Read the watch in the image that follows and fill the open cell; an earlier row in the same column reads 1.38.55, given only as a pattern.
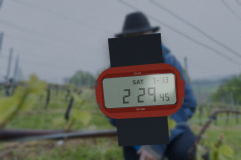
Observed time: 2.29.45
